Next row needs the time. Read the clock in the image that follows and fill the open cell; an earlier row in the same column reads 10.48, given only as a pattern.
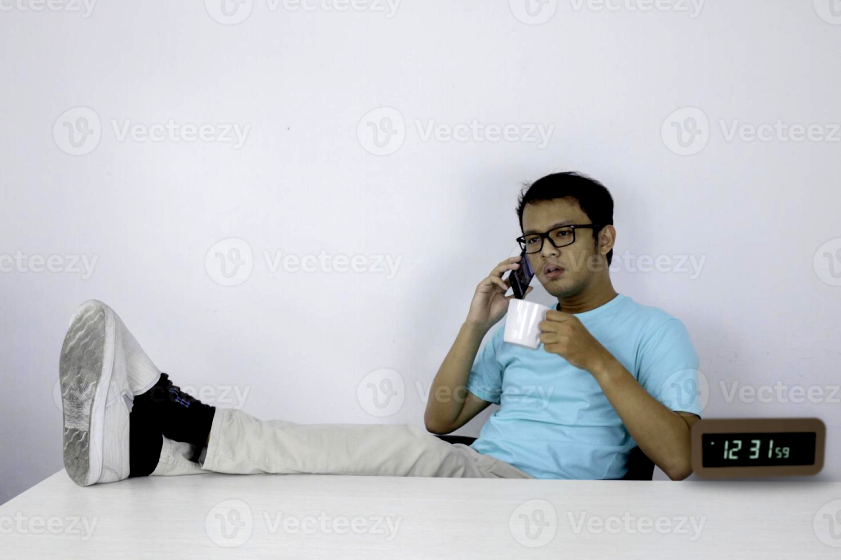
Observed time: 12.31
